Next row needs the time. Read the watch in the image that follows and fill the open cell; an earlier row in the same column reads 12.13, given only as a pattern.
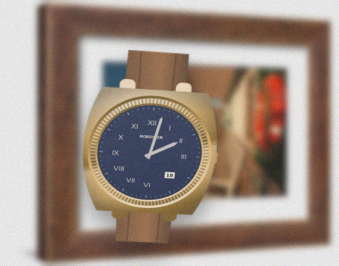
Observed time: 2.02
